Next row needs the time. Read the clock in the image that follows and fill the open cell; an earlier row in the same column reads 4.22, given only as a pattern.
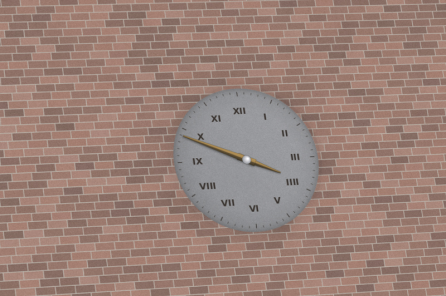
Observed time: 3.49
